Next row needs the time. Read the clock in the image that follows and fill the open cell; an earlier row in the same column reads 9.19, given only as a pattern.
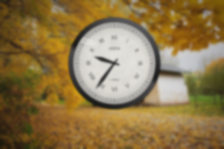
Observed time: 9.36
